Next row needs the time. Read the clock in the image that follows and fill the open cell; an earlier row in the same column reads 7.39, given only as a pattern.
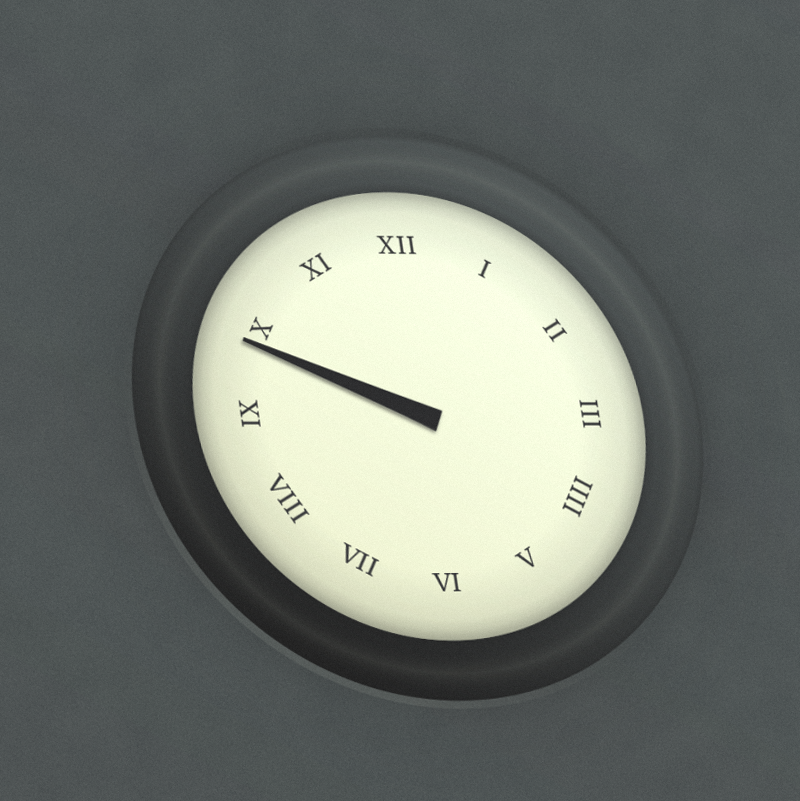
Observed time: 9.49
